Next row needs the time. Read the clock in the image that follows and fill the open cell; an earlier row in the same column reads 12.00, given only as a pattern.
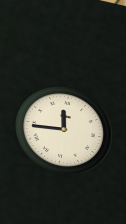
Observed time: 11.44
